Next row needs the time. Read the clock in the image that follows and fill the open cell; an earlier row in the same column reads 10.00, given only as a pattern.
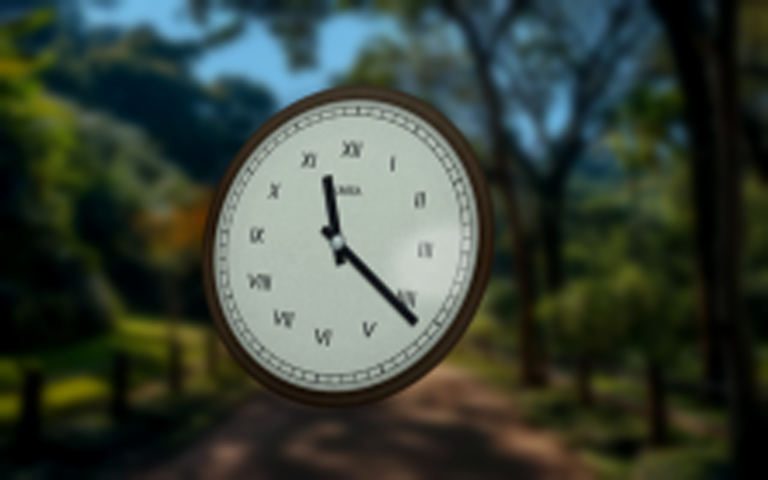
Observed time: 11.21
